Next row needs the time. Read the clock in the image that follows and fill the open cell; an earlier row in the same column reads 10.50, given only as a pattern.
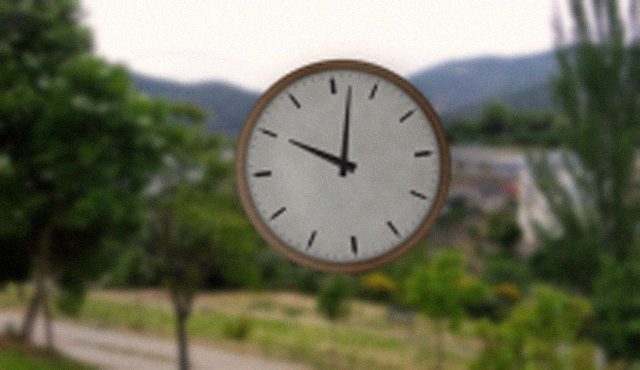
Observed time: 10.02
